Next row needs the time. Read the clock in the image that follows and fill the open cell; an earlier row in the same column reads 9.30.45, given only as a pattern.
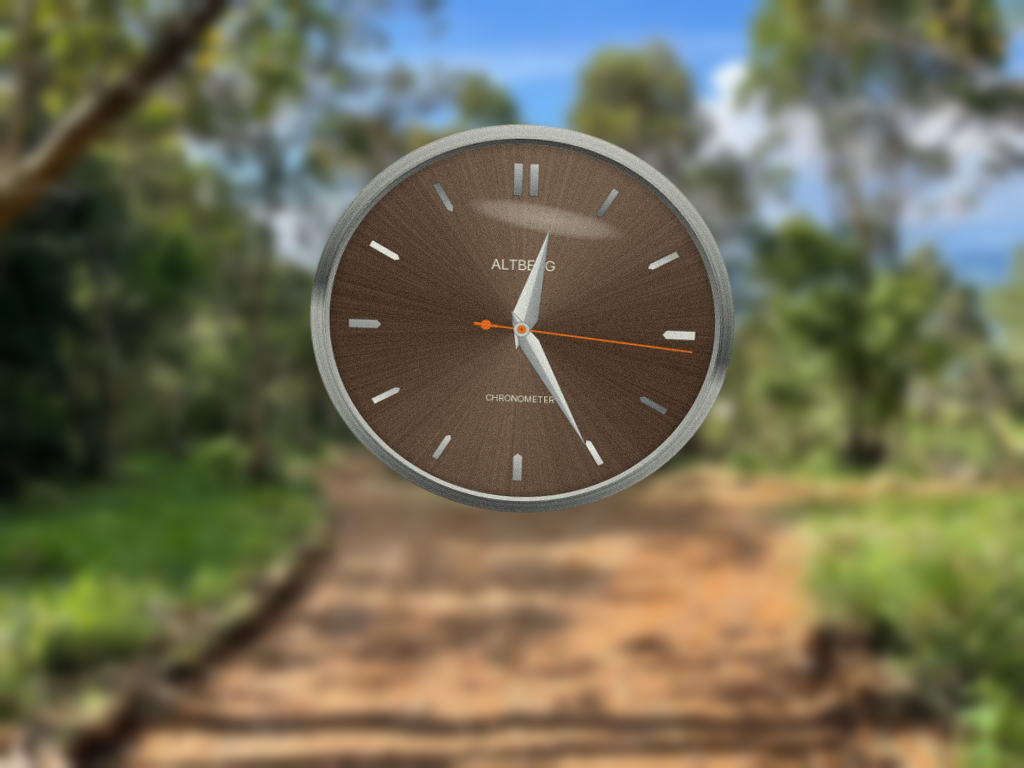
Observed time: 12.25.16
